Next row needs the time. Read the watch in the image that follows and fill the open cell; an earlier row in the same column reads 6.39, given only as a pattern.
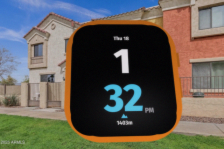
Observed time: 1.32
